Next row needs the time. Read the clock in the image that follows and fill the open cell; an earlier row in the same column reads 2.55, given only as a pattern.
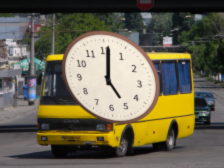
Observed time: 5.01
